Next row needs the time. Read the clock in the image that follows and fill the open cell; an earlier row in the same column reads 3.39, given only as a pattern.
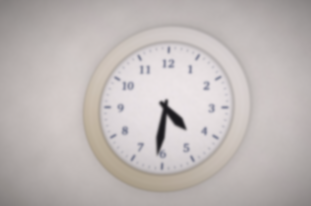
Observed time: 4.31
